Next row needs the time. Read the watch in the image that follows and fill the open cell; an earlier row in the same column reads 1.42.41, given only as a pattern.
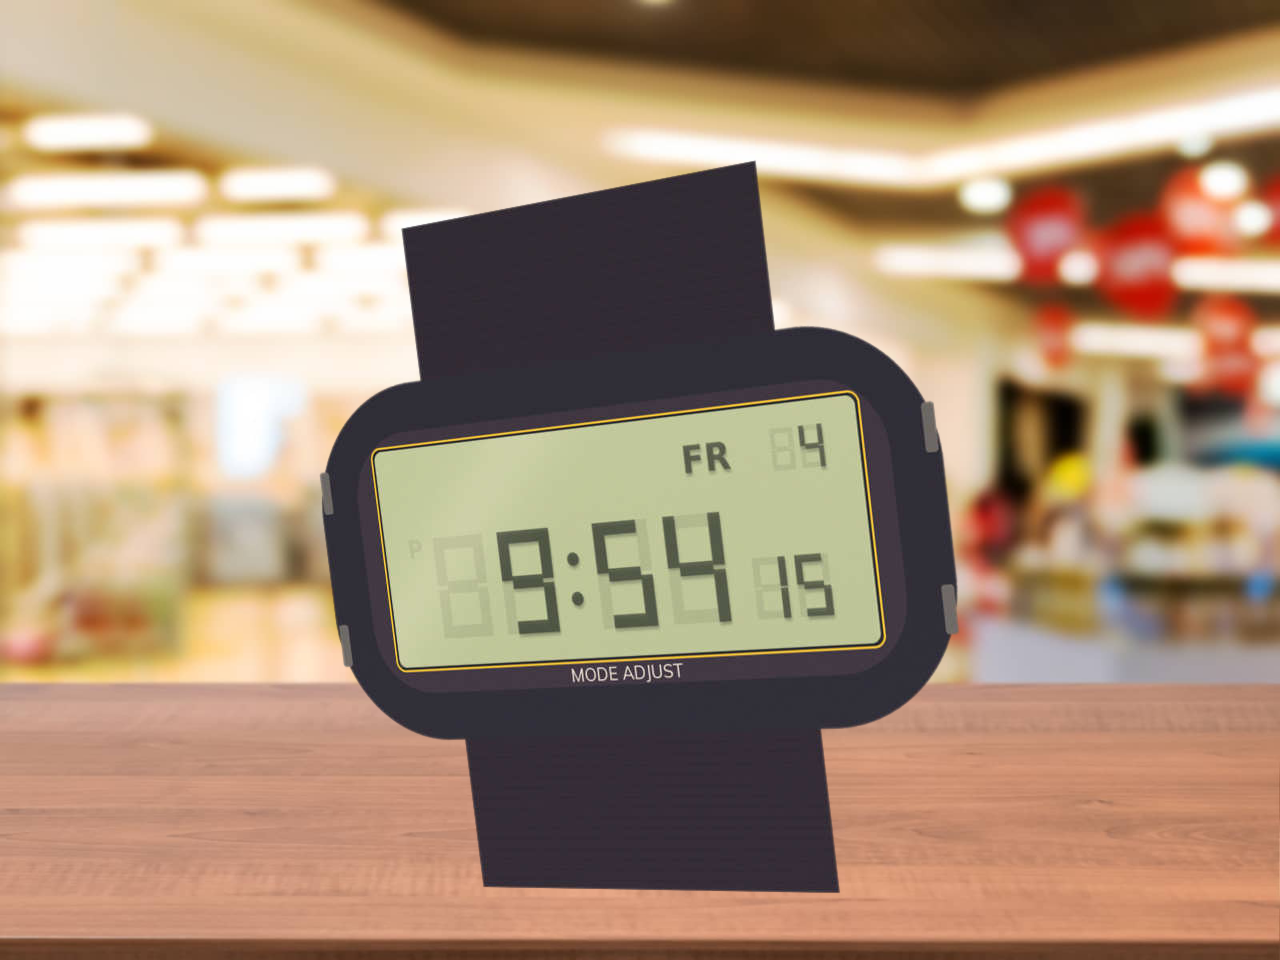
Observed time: 9.54.15
